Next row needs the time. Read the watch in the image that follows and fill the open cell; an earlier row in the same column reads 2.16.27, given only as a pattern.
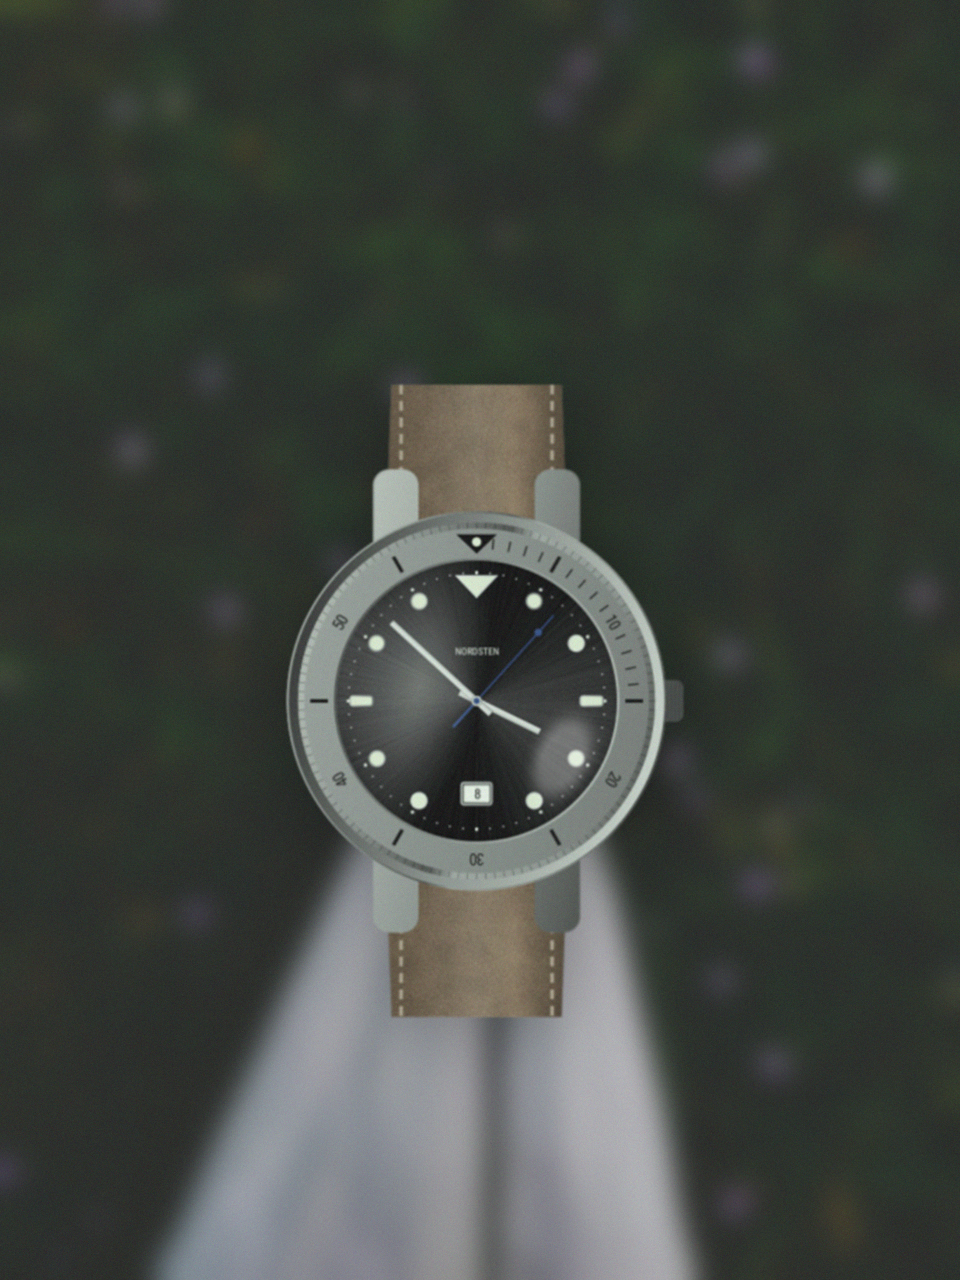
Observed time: 3.52.07
